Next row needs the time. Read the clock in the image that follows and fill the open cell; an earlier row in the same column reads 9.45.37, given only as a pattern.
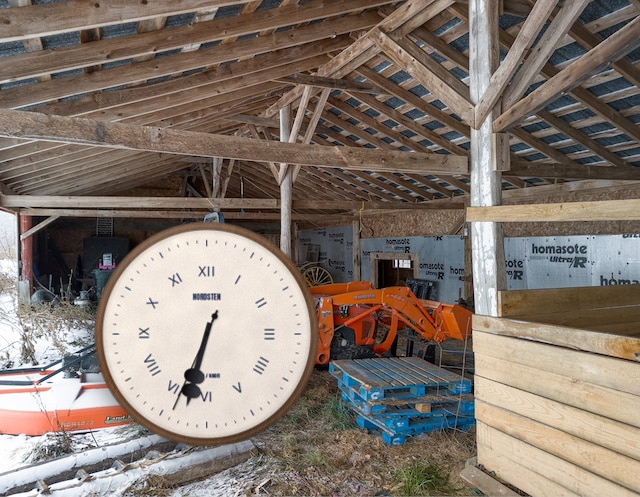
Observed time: 6.32.34
